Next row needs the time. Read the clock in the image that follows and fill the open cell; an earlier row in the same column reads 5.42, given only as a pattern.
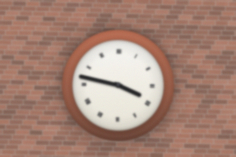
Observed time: 3.47
